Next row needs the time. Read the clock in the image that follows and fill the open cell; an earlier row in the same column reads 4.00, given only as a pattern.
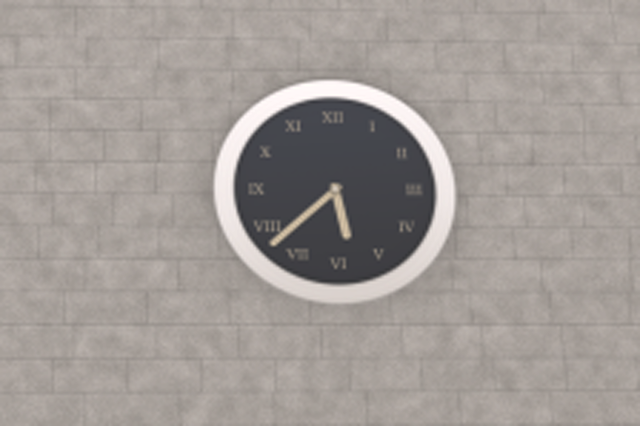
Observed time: 5.38
